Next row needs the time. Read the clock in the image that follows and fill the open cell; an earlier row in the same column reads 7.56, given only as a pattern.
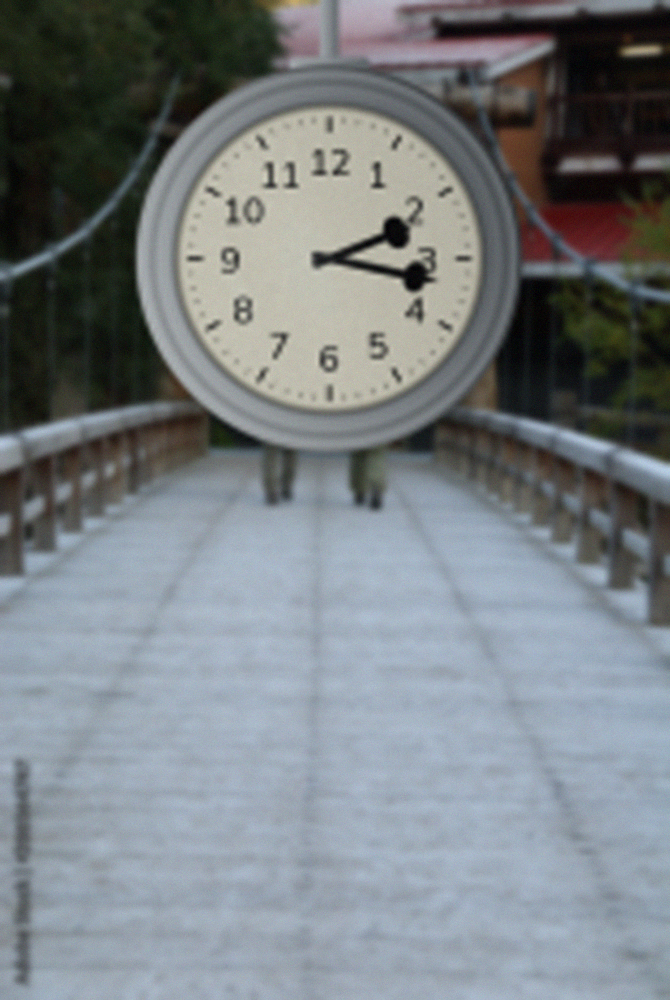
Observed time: 2.17
